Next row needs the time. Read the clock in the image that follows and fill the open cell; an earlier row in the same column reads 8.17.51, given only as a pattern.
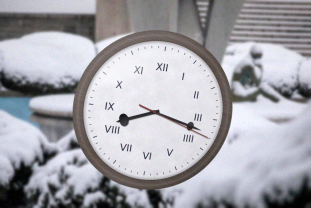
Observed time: 8.17.18
